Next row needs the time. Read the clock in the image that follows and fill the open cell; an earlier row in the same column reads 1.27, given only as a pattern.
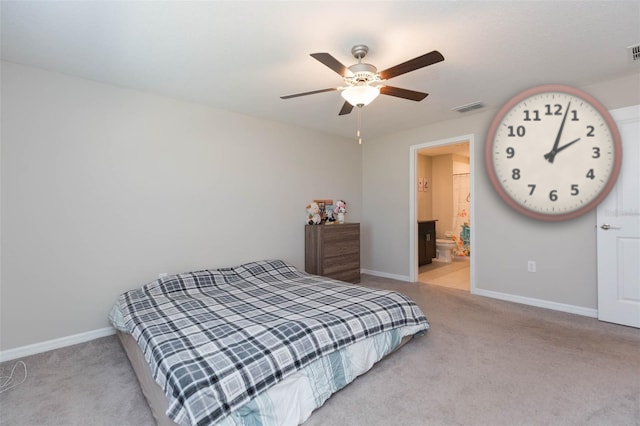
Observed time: 2.03
